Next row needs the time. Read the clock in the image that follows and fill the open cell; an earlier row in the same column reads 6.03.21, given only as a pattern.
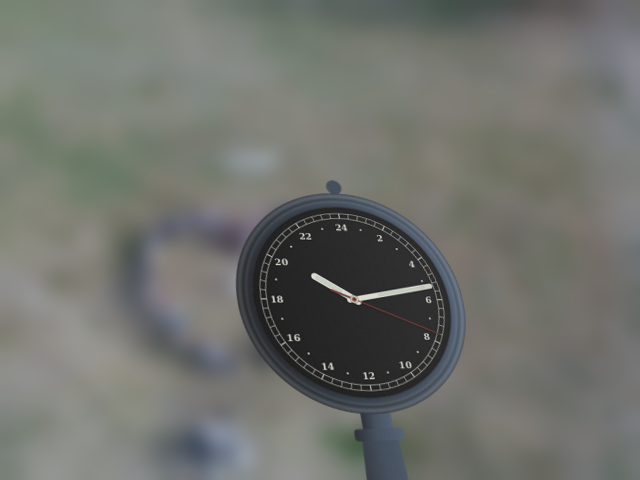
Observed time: 20.13.19
